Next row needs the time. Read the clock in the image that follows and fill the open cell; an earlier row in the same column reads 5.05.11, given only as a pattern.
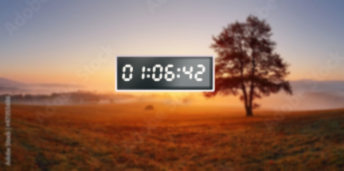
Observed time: 1.06.42
